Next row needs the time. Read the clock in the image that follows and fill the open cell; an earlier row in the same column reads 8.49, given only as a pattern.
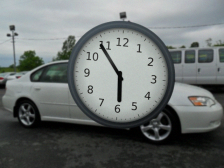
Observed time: 5.54
